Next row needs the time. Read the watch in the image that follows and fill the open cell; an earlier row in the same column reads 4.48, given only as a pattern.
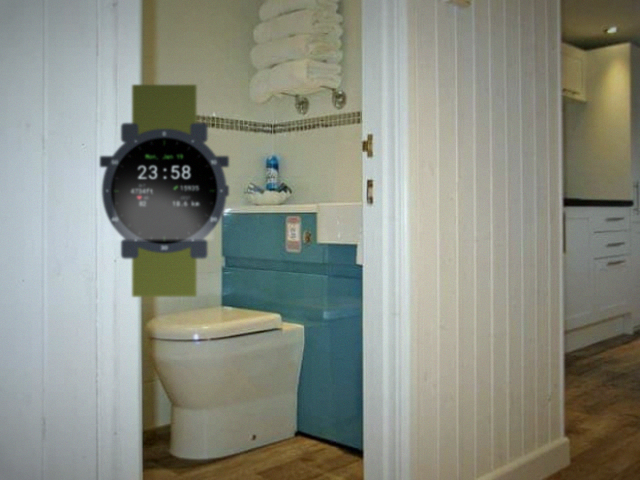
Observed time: 23.58
